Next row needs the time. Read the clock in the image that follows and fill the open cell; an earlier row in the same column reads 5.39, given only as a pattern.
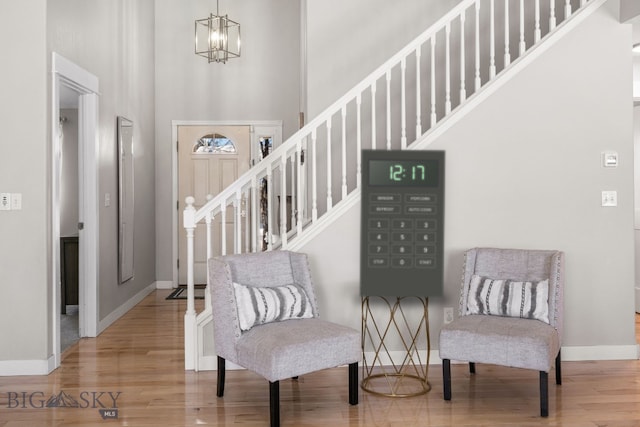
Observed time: 12.17
